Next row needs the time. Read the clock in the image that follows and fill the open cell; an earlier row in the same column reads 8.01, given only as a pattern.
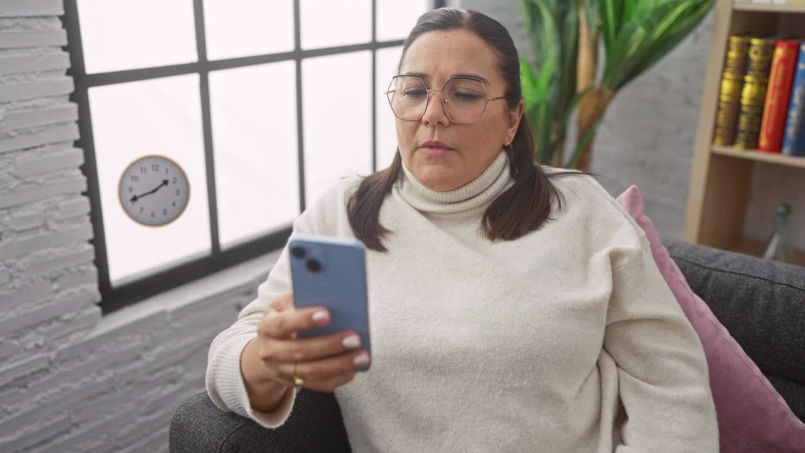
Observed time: 1.41
